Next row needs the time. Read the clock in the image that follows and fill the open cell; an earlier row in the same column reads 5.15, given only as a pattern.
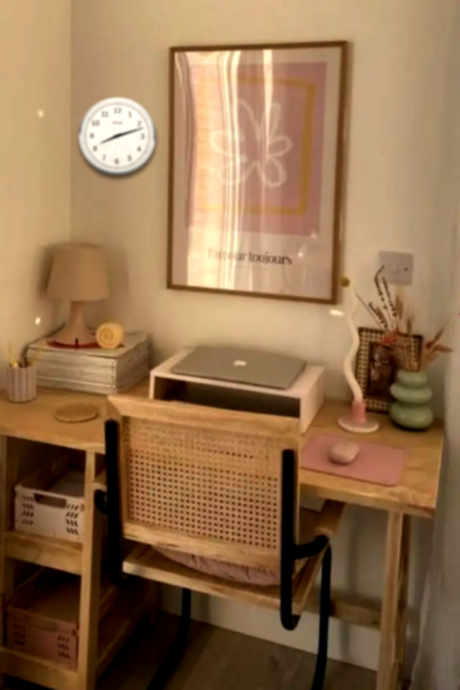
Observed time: 8.12
